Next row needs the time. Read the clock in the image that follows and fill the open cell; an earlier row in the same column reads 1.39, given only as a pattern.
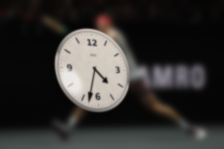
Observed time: 4.33
